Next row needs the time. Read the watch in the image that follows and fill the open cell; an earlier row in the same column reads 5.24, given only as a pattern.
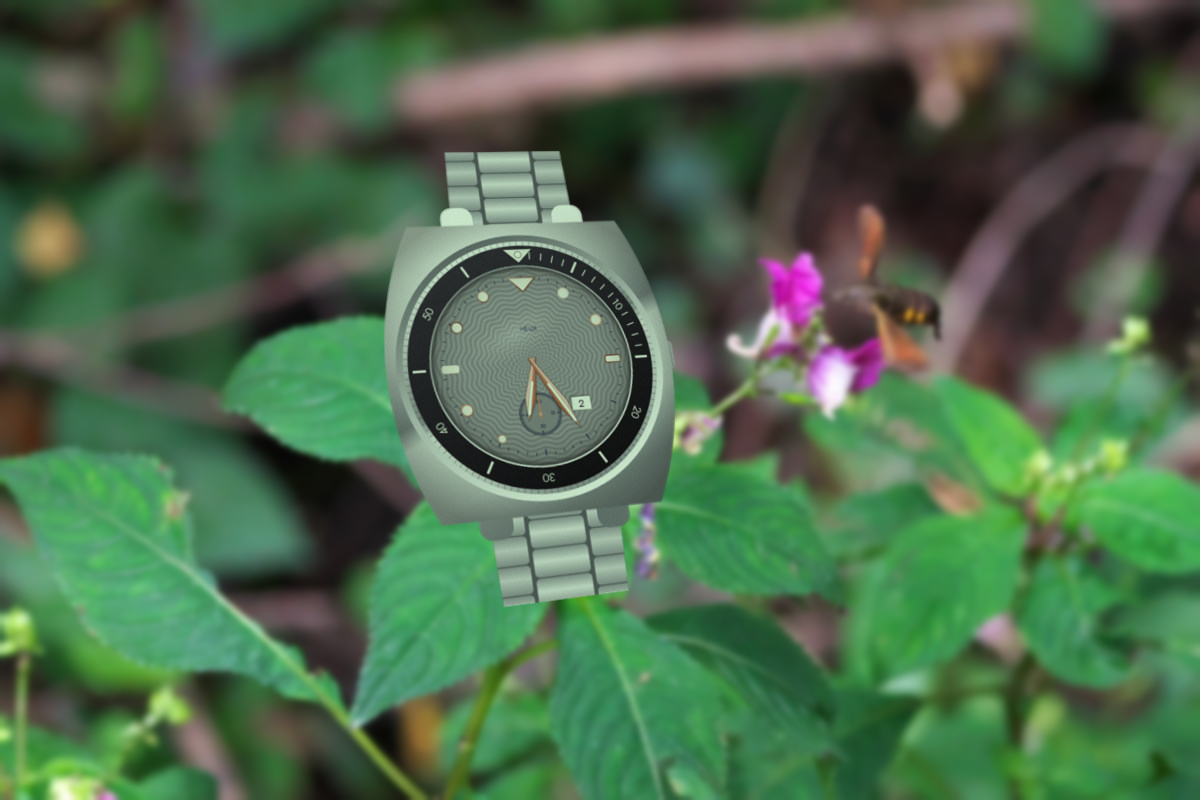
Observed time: 6.25
